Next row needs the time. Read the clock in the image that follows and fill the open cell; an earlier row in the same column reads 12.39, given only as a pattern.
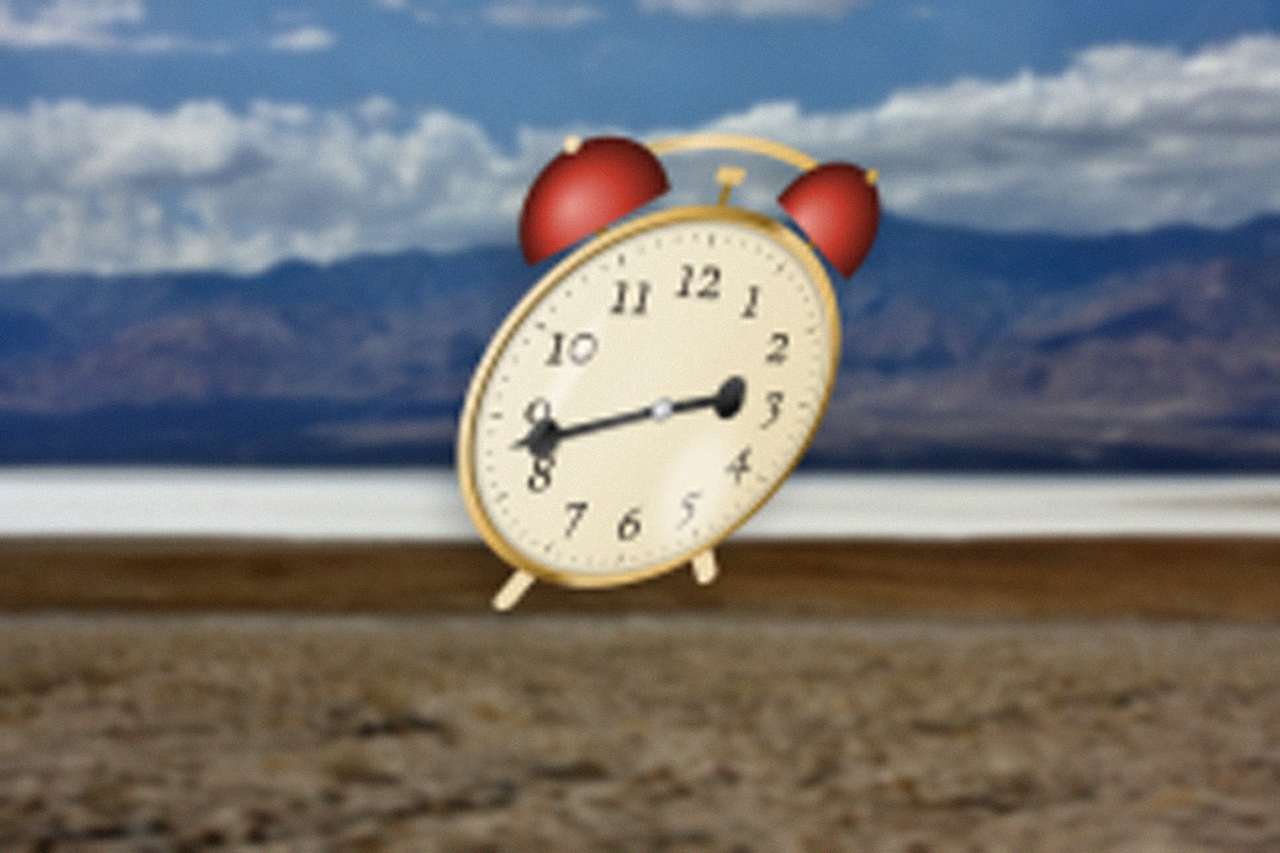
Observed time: 2.43
